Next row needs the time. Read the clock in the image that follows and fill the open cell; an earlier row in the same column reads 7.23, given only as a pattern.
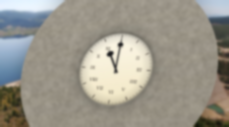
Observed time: 11.00
